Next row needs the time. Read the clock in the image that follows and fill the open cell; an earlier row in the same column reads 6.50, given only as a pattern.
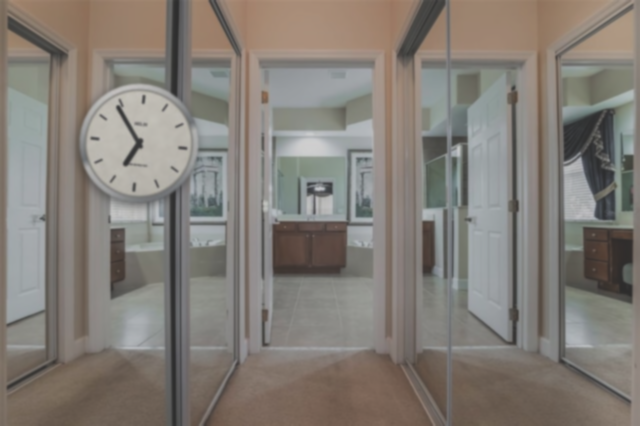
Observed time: 6.54
